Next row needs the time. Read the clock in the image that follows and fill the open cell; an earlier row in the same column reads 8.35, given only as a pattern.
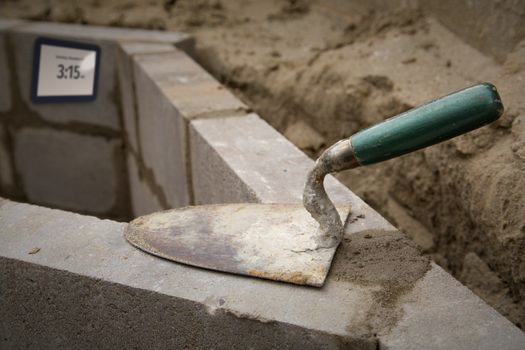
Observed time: 3.15
